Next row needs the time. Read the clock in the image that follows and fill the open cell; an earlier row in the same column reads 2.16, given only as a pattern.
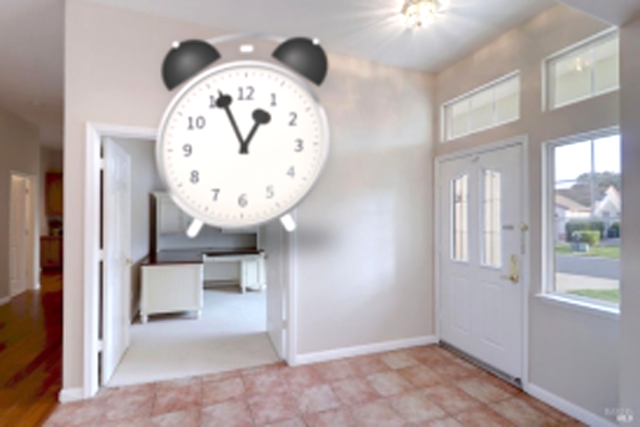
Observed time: 12.56
